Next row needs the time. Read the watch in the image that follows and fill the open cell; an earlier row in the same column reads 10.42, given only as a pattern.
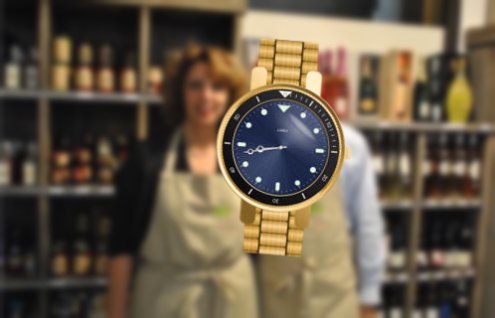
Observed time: 8.43
